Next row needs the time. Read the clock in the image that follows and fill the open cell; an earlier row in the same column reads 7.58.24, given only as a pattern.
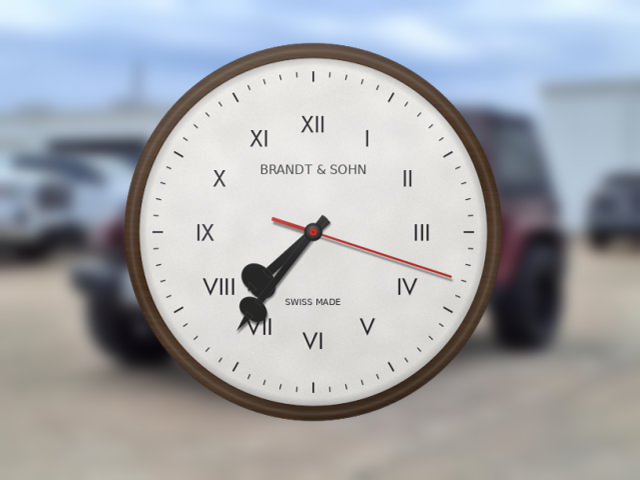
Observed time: 7.36.18
